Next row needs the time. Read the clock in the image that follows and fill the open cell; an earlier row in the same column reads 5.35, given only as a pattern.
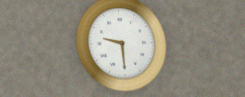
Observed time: 9.30
